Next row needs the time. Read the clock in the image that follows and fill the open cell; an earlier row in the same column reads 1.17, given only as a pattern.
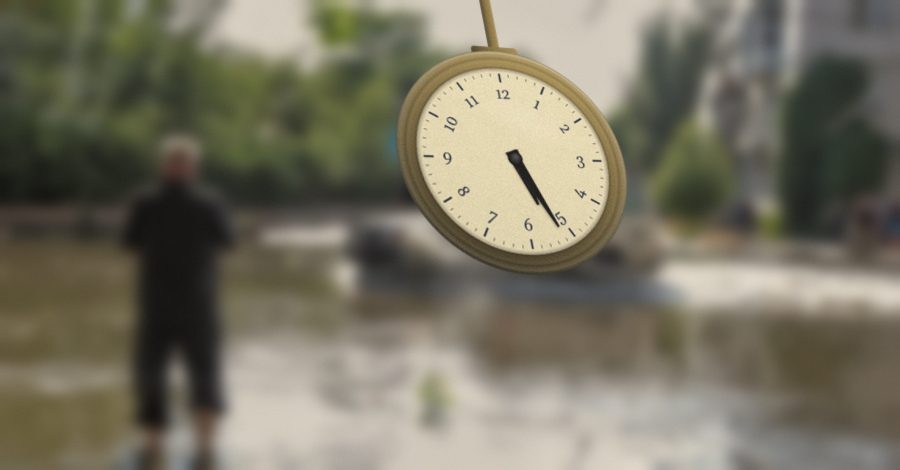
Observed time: 5.26
